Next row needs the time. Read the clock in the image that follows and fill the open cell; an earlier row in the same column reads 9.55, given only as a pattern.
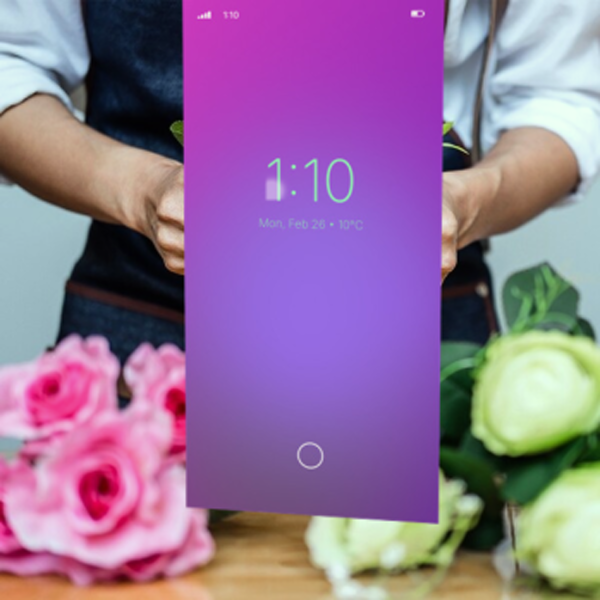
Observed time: 1.10
